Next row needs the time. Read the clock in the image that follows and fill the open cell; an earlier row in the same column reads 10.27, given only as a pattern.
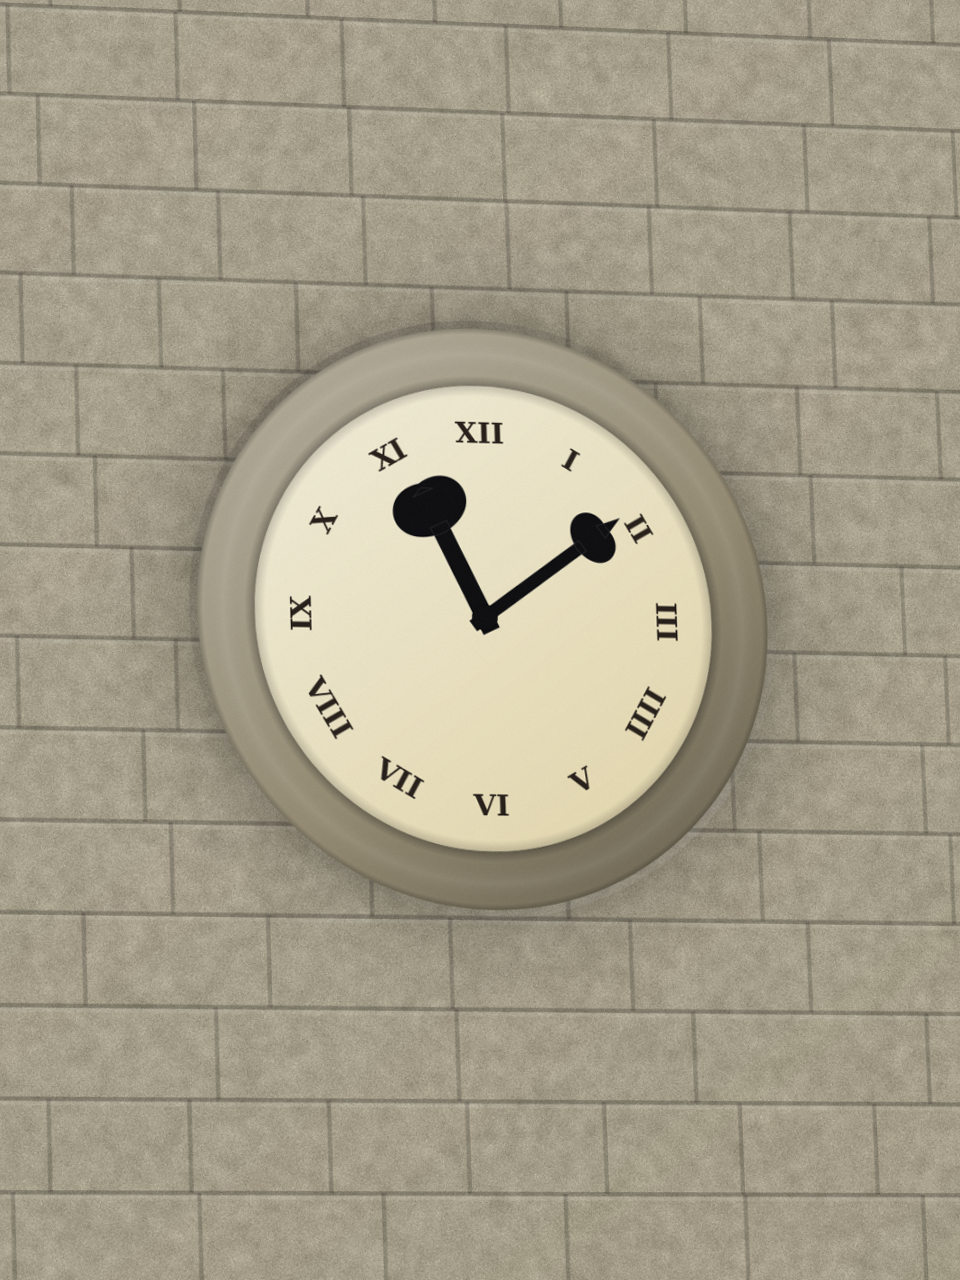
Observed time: 11.09
